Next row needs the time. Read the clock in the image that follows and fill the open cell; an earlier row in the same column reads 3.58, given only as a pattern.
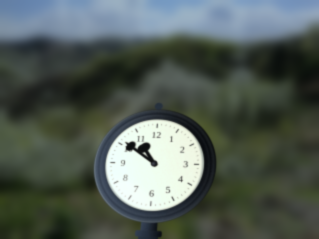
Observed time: 10.51
